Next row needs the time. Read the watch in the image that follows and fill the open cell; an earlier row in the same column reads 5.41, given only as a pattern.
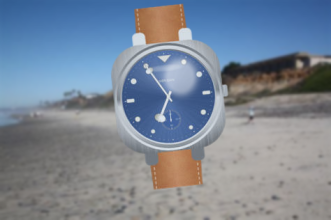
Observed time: 6.55
